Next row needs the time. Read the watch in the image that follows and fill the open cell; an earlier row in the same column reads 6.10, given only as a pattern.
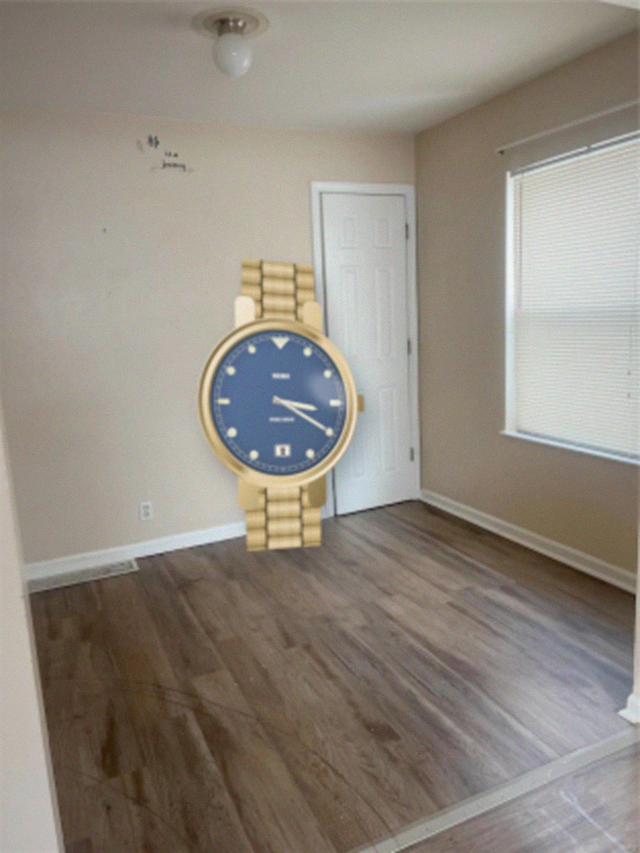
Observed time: 3.20
